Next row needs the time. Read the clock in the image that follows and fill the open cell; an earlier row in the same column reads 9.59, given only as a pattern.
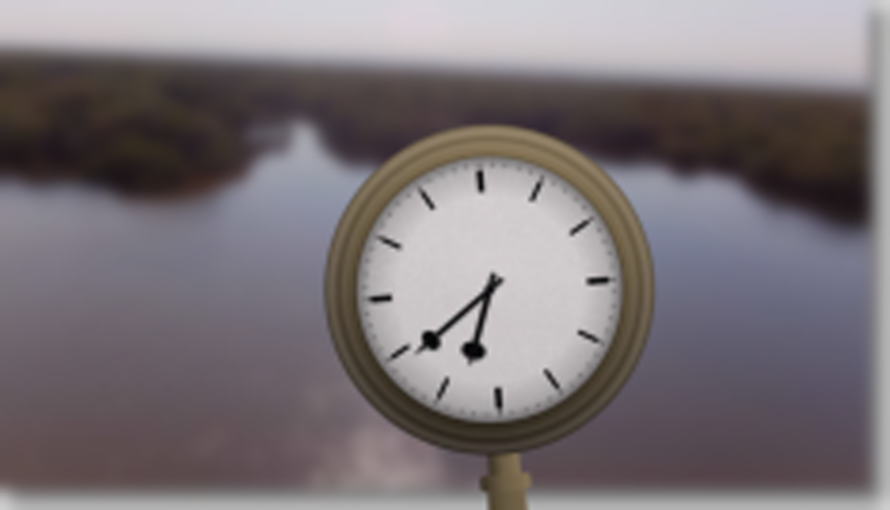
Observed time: 6.39
